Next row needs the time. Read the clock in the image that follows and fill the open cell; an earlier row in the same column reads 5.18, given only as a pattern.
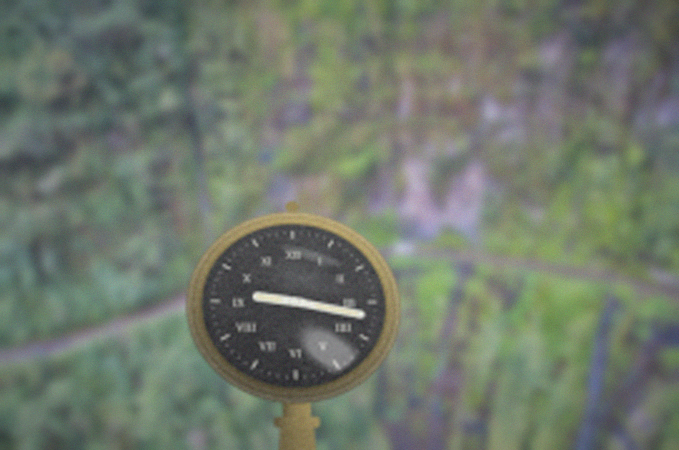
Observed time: 9.17
